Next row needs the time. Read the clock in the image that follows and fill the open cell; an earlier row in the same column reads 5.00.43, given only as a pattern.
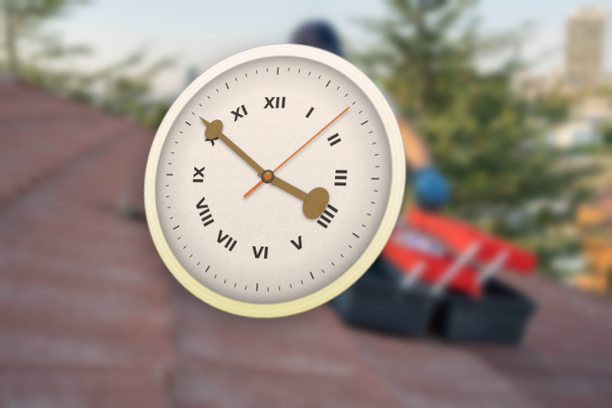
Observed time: 3.51.08
